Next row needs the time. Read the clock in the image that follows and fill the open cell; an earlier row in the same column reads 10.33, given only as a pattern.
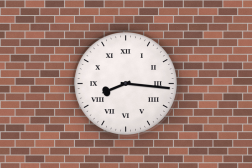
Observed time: 8.16
